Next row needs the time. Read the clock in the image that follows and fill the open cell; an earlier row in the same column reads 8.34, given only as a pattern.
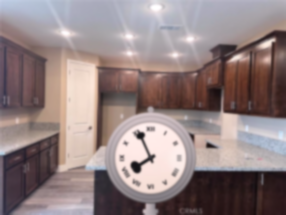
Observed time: 7.56
